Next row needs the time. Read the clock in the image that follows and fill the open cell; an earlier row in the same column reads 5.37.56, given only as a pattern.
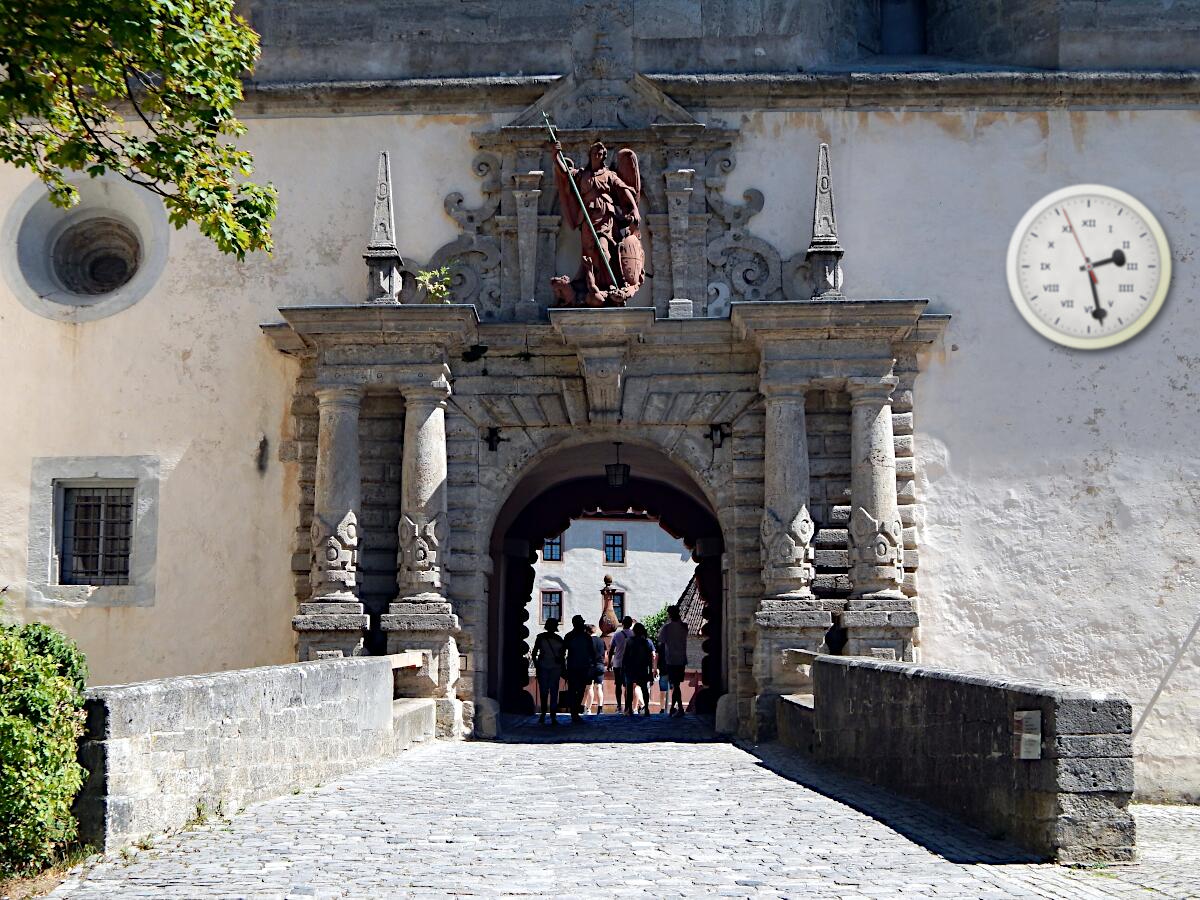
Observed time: 2.27.56
